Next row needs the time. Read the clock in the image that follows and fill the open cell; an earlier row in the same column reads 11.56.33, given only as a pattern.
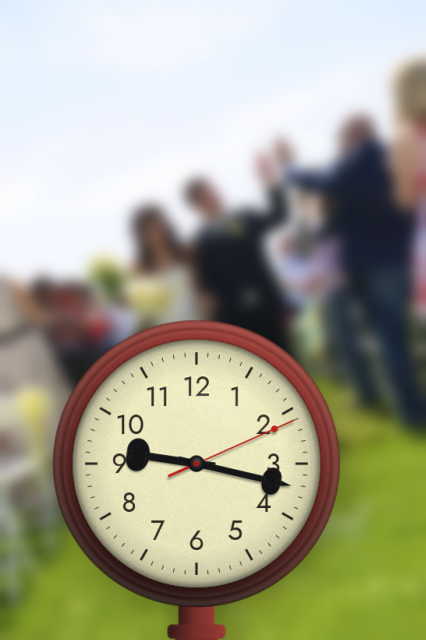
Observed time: 9.17.11
